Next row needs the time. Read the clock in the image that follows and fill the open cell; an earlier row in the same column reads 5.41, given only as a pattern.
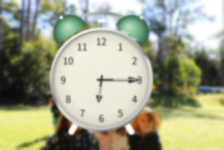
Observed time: 6.15
